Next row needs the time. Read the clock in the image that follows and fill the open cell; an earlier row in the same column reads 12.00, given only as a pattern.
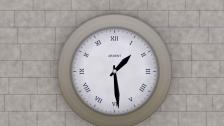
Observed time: 1.29
